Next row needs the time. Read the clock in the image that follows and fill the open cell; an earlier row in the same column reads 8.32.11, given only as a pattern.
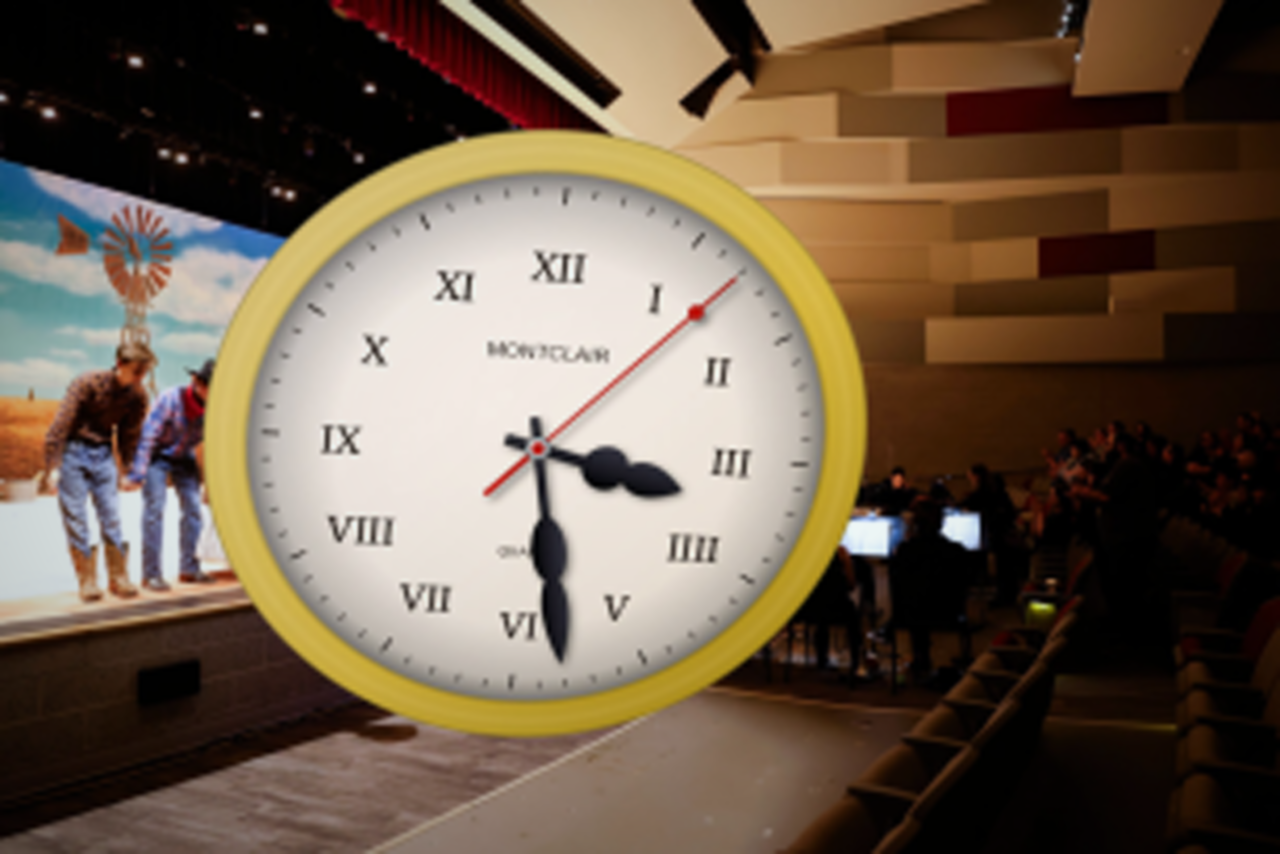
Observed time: 3.28.07
